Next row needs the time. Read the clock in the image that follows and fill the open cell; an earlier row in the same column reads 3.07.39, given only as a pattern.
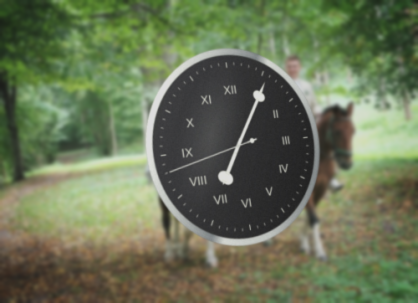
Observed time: 7.05.43
